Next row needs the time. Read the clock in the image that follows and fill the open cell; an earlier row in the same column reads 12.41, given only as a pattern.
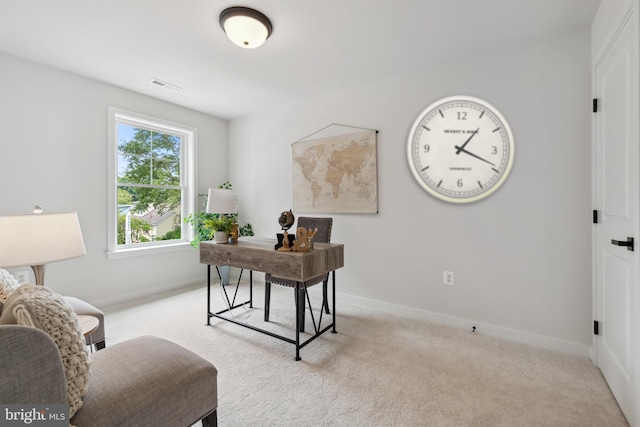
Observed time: 1.19
